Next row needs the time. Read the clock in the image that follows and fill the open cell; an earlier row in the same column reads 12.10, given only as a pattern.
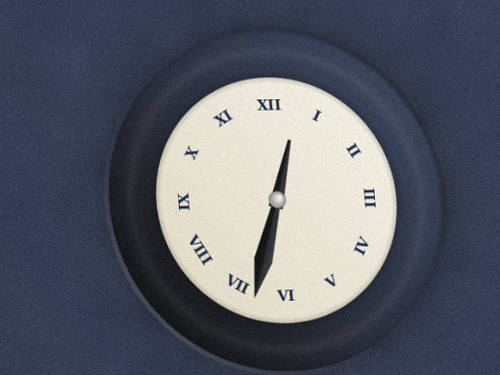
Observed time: 12.33
